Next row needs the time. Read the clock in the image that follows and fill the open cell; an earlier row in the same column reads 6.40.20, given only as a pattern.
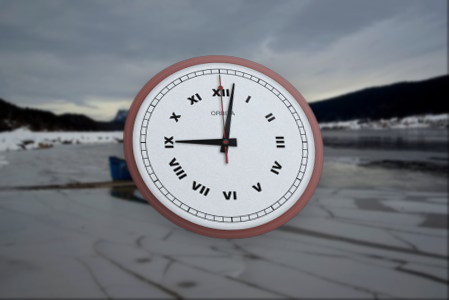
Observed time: 9.02.00
